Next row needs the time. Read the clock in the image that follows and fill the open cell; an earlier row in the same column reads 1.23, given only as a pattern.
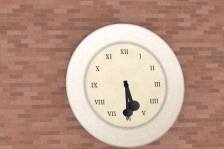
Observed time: 5.30
